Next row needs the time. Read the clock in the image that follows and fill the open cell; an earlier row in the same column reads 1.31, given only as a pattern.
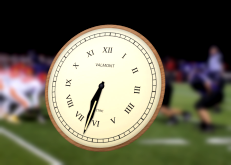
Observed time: 6.32
